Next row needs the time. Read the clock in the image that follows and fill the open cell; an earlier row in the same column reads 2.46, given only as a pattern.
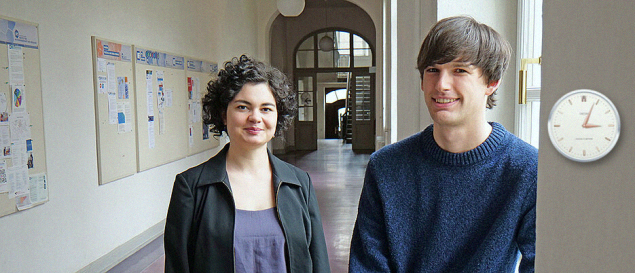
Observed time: 3.04
